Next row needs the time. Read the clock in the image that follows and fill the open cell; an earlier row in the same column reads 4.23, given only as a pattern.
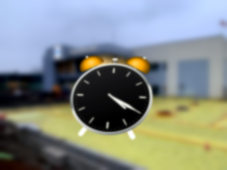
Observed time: 4.20
